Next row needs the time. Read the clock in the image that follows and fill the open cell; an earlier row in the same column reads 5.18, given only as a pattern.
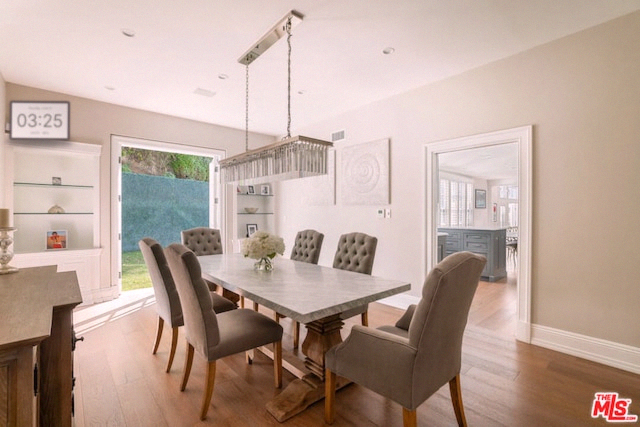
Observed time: 3.25
